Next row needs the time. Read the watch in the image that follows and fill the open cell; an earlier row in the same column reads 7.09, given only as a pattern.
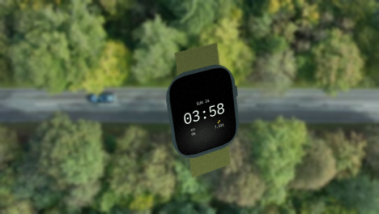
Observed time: 3.58
